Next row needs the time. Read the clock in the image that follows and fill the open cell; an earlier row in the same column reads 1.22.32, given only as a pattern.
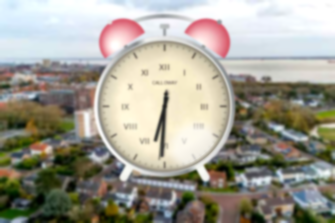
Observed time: 6.30.31
